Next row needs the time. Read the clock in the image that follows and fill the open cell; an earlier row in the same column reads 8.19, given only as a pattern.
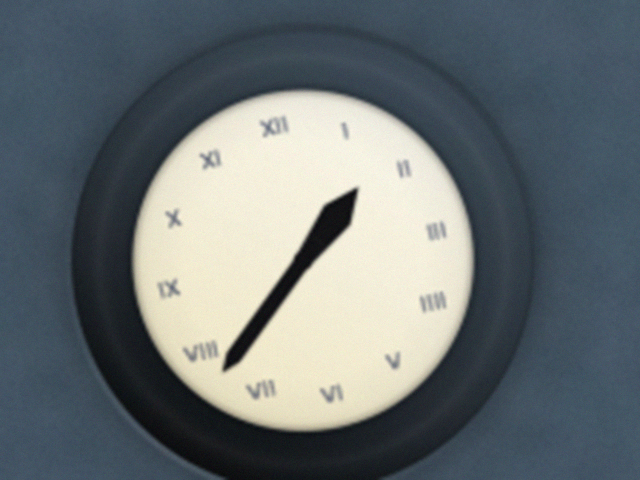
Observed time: 1.38
